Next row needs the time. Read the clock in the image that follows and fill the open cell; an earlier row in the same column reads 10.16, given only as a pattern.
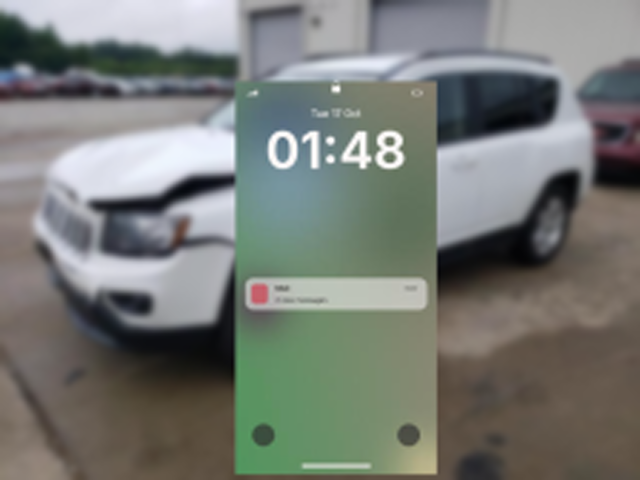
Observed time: 1.48
